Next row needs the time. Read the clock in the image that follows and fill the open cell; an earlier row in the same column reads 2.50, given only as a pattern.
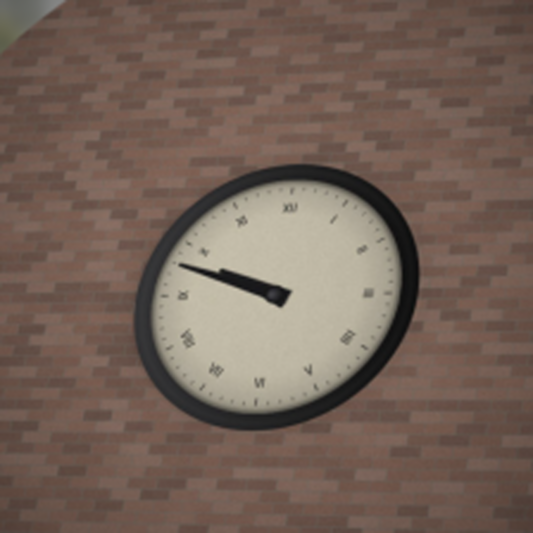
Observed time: 9.48
